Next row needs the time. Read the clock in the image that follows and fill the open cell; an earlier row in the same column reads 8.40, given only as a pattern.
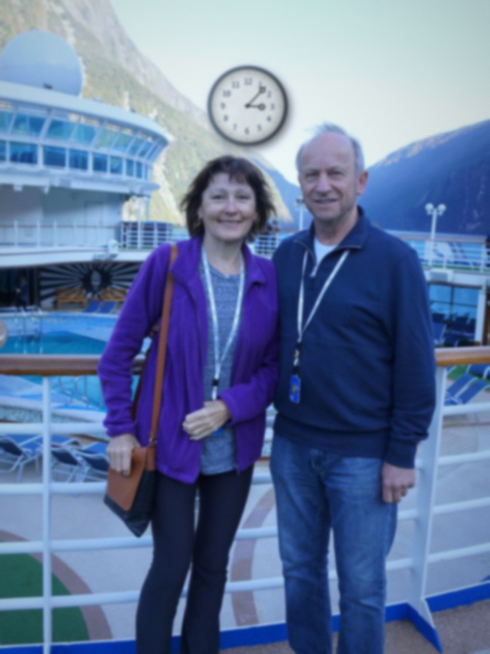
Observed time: 3.07
